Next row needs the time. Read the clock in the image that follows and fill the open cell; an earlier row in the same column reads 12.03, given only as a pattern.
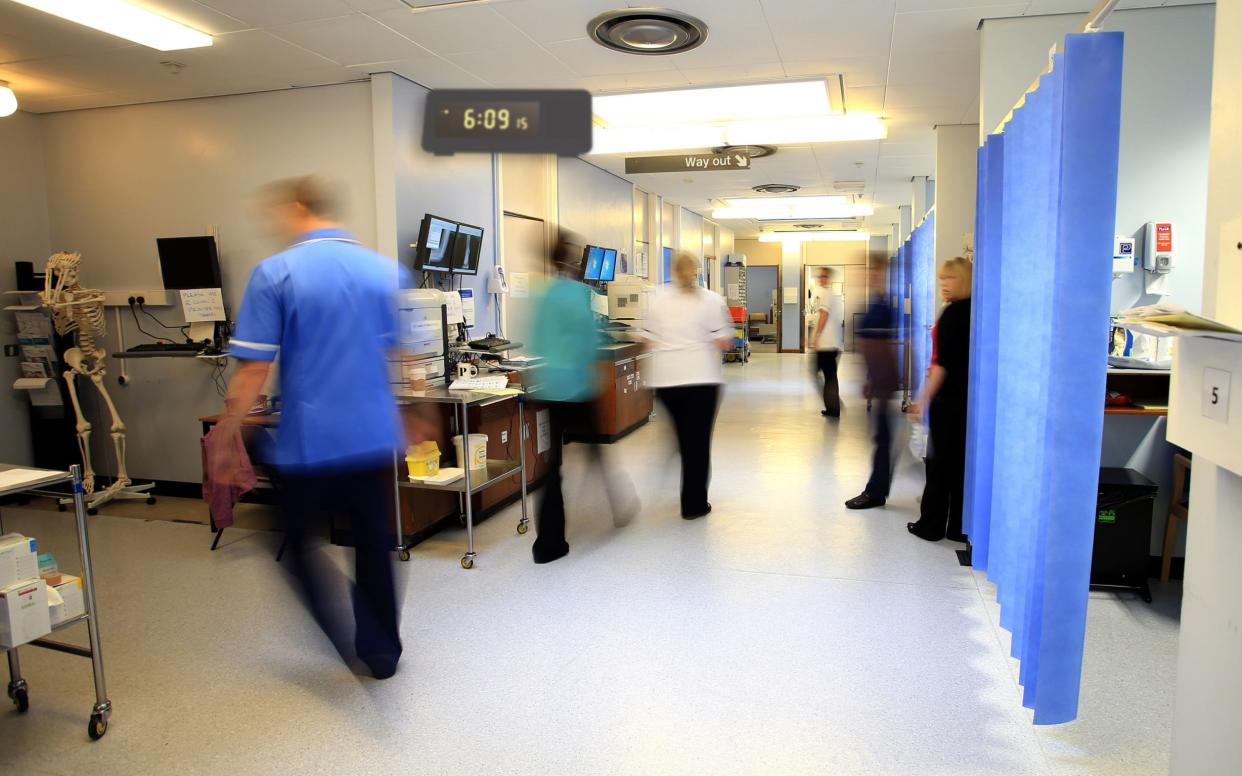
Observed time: 6.09
